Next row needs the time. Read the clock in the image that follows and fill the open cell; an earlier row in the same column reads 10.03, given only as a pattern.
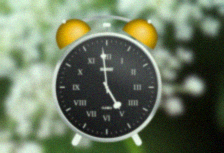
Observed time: 4.59
